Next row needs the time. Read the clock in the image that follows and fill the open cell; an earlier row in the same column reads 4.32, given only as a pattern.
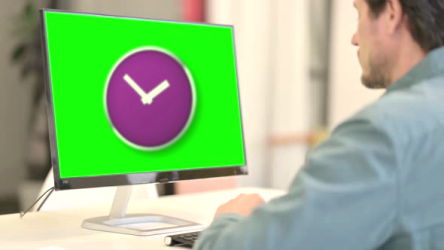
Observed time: 1.52
